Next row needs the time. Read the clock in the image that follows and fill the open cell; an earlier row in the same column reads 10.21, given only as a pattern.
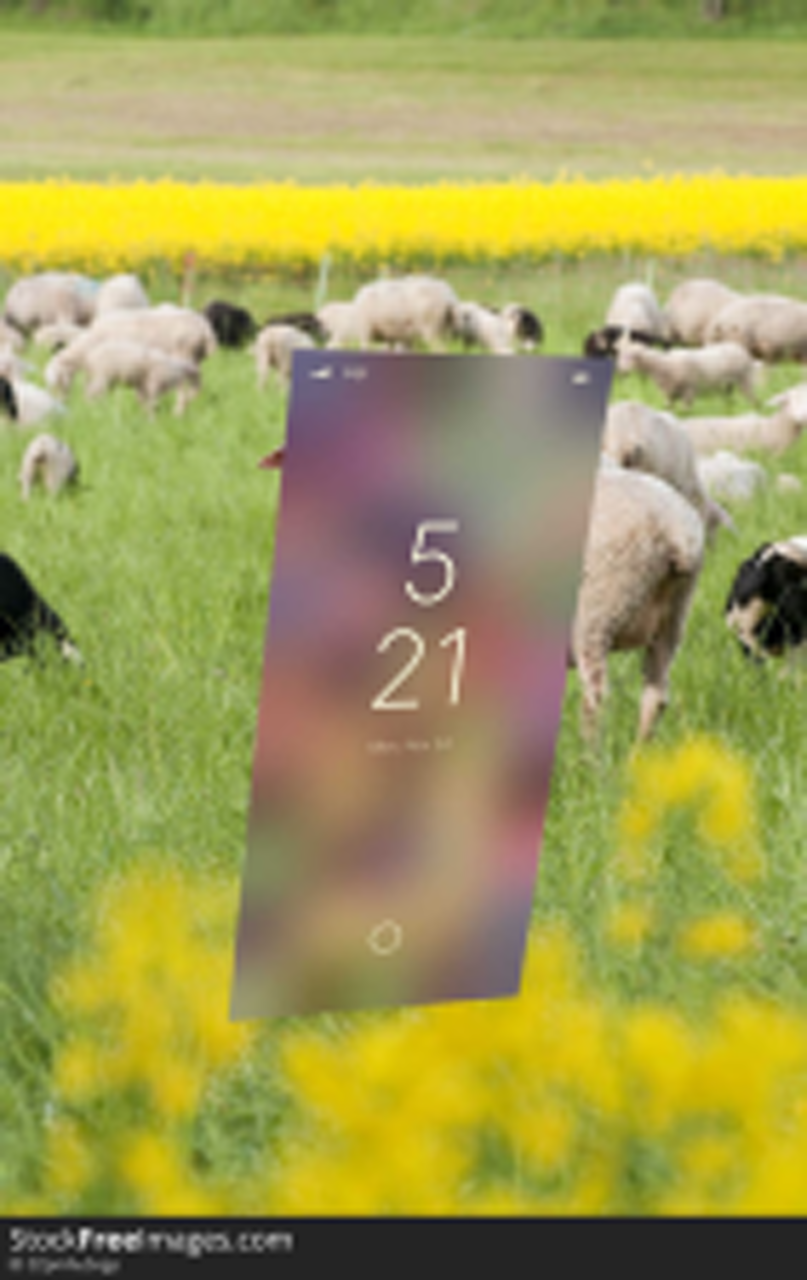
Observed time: 5.21
